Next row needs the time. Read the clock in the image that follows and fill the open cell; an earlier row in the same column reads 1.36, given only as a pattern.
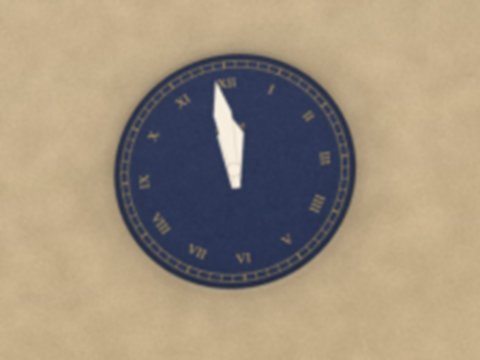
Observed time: 11.59
